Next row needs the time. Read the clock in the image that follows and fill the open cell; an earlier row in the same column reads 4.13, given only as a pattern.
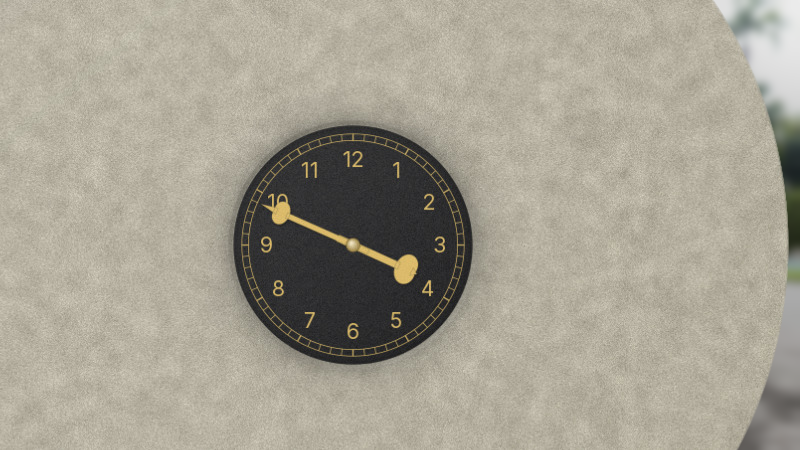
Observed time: 3.49
